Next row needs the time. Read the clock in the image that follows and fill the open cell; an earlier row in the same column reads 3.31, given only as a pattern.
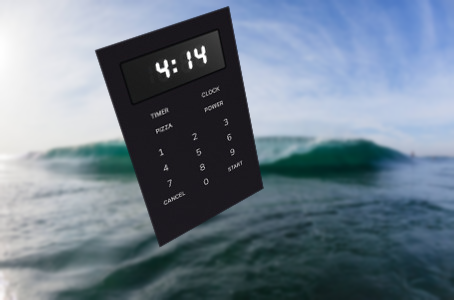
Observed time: 4.14
